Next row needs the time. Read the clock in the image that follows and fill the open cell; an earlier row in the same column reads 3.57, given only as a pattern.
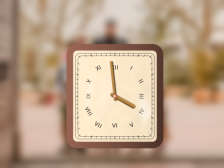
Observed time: 3.59
